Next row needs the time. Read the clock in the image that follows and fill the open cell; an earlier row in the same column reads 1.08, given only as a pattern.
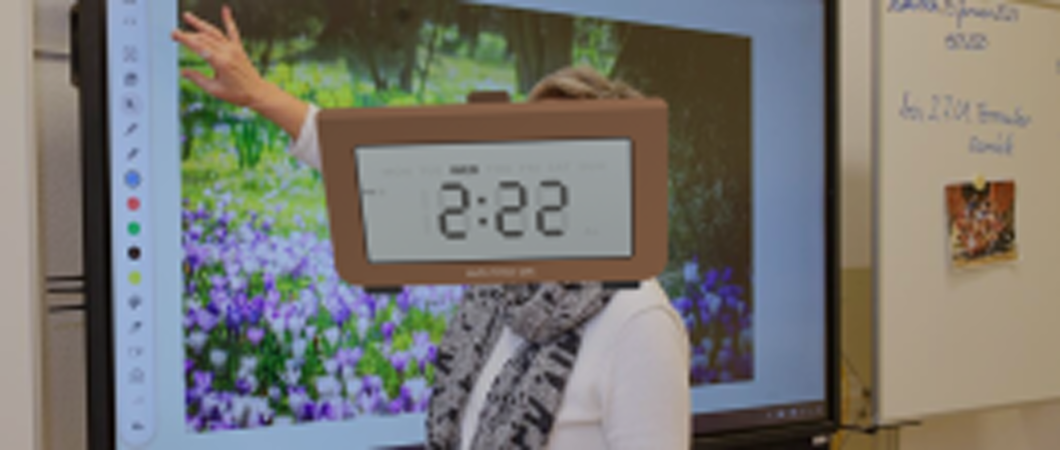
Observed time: 2.22
